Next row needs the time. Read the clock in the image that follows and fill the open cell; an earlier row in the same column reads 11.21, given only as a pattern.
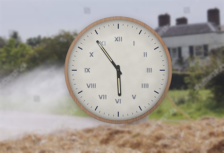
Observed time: 5.54
